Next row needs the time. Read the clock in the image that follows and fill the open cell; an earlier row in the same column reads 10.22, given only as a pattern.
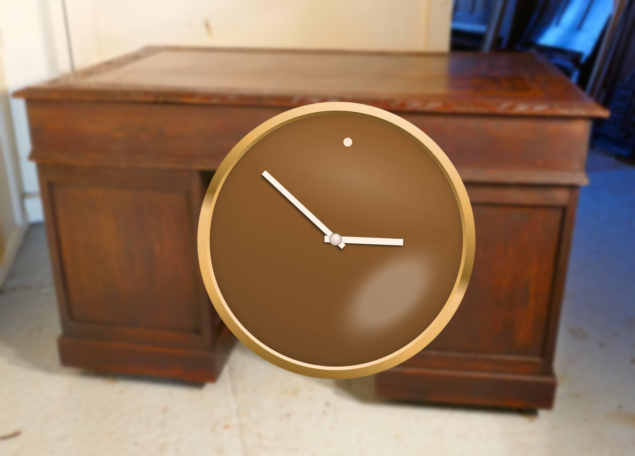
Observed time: 2.51
